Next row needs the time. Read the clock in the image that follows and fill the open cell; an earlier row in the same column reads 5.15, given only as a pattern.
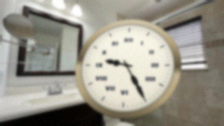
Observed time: 9.25
